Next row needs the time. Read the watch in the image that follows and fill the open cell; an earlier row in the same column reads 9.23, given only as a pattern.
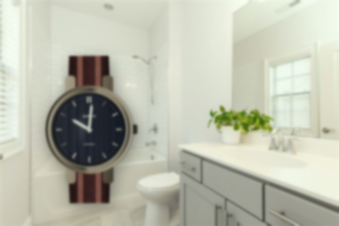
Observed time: 10.01
